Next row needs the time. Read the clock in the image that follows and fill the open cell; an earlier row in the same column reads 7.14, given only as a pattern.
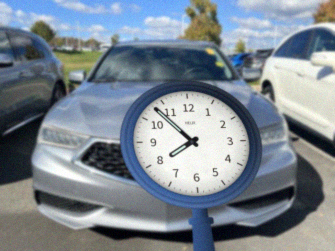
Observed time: 7.53
